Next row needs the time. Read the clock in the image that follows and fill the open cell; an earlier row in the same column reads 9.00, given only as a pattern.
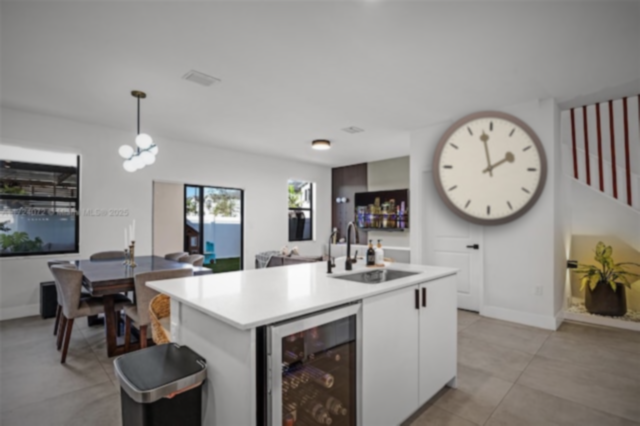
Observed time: 1.58
